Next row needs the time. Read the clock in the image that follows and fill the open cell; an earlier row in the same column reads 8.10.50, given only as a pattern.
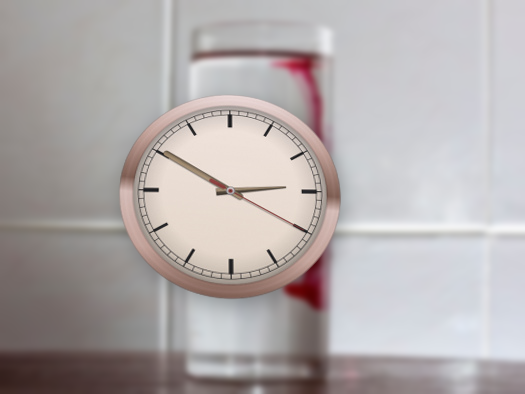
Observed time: 2.50.20
